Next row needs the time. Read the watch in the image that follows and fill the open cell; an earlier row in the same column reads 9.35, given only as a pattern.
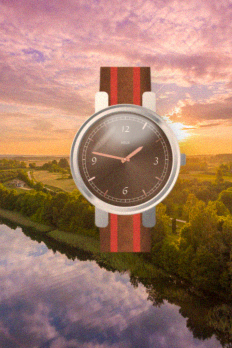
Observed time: 1.47
